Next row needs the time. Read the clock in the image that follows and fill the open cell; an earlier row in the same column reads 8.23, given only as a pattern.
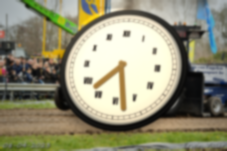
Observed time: 7.28
